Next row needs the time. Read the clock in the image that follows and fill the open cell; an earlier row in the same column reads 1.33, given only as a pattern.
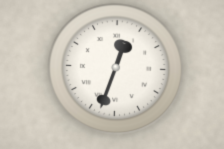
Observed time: 12.33
